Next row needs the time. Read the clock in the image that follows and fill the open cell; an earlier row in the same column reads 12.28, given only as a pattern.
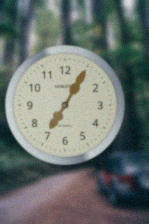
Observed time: 7.05
